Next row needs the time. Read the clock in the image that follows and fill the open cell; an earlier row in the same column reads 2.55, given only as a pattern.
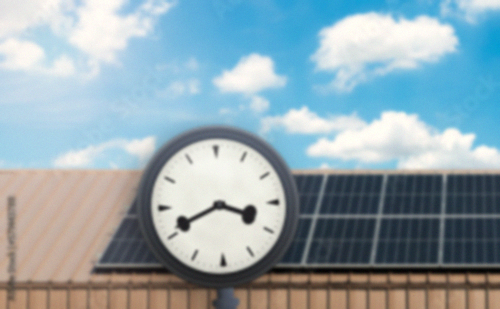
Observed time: 3.41
